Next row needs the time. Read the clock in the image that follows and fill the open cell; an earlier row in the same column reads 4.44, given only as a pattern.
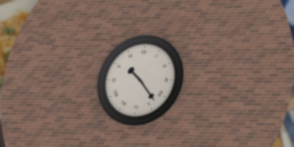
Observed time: 10.23
